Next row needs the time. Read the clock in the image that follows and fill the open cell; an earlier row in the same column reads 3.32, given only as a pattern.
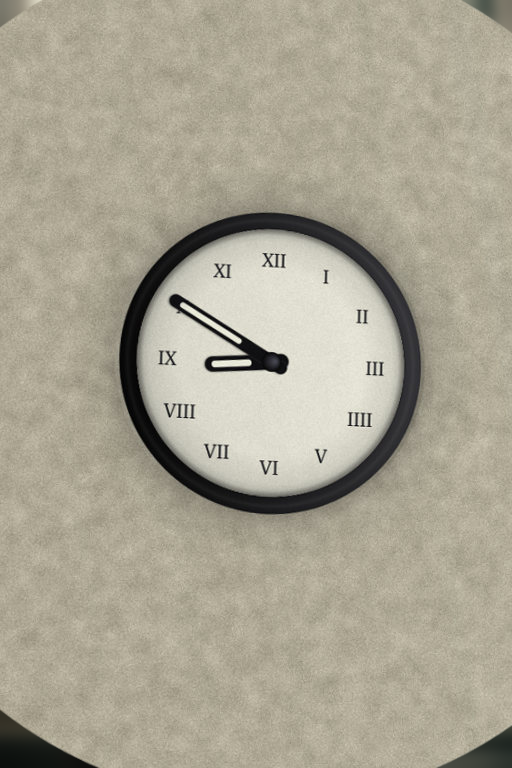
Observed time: 8.50
